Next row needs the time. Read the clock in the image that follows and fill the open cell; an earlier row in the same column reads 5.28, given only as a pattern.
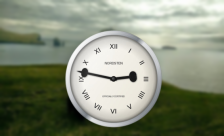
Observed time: 2.47
